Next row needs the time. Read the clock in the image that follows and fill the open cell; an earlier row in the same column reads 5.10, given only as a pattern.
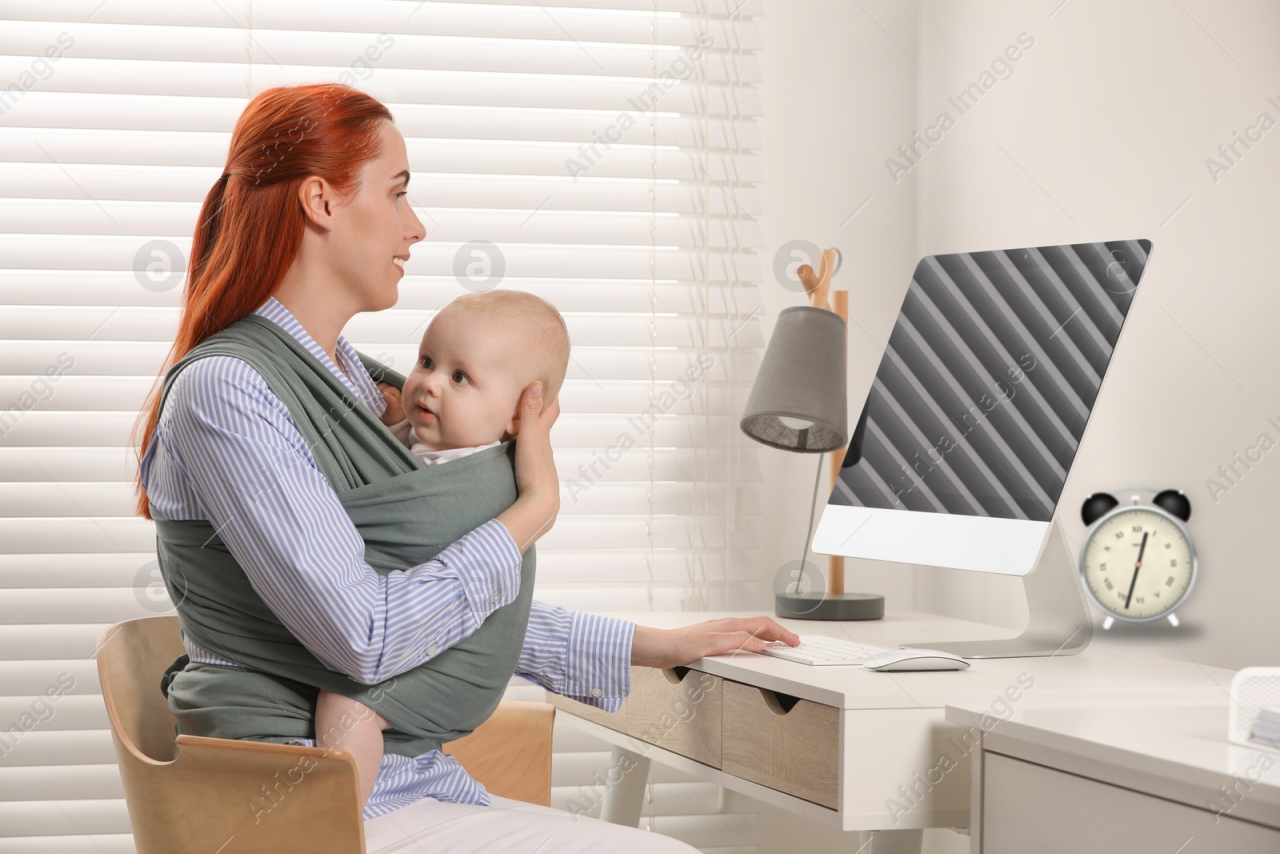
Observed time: 12.33
